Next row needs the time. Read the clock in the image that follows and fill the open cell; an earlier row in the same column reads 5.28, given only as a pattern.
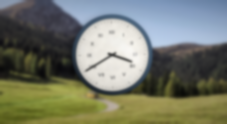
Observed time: 3.40
